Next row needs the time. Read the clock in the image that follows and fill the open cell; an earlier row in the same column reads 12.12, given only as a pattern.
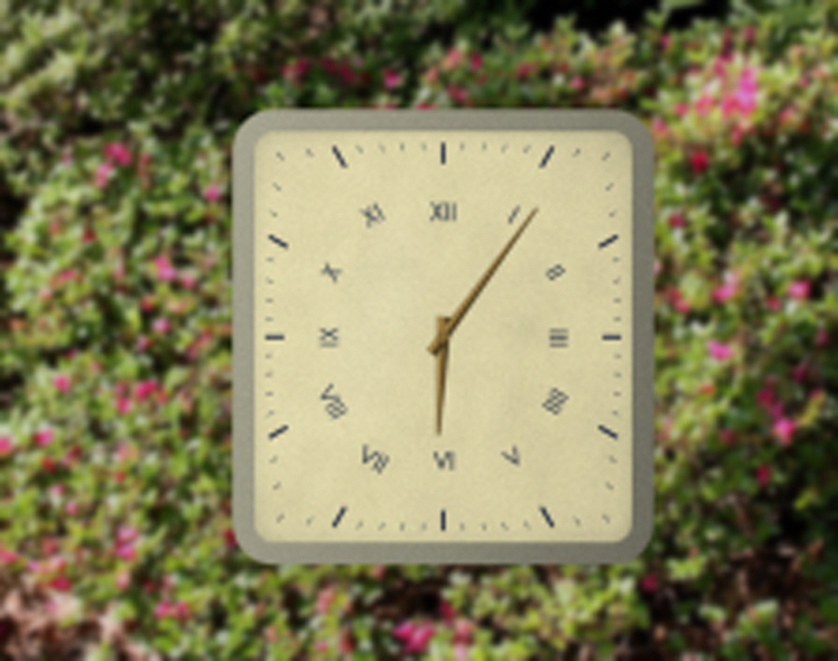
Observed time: 6.06
